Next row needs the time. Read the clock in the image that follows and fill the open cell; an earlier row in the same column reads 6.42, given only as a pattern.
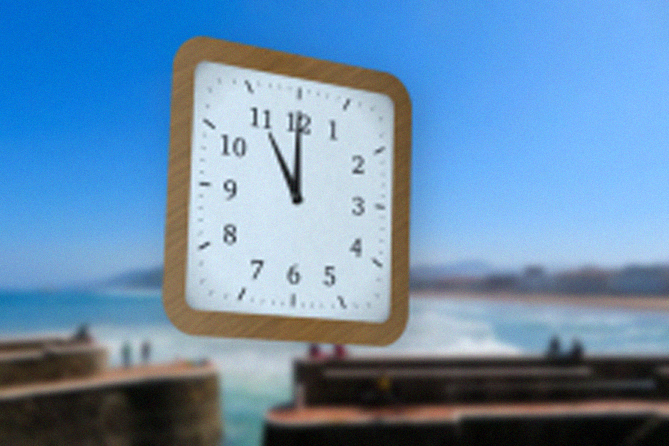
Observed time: 11.00
